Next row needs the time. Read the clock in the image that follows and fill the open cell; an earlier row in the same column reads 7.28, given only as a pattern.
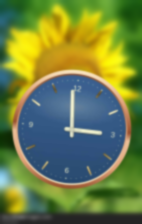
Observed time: 2.59
